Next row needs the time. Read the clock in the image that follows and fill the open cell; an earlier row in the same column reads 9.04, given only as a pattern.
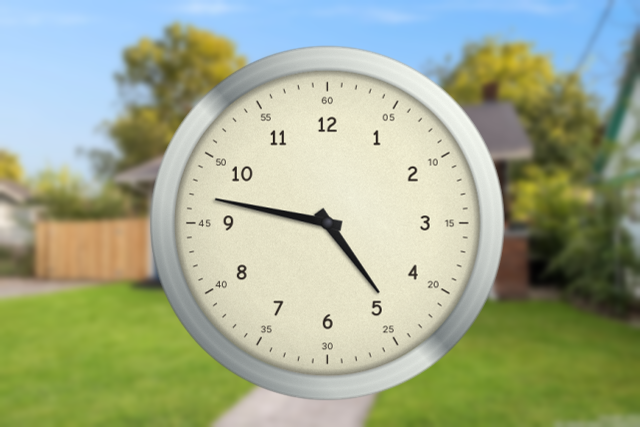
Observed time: 4.47
